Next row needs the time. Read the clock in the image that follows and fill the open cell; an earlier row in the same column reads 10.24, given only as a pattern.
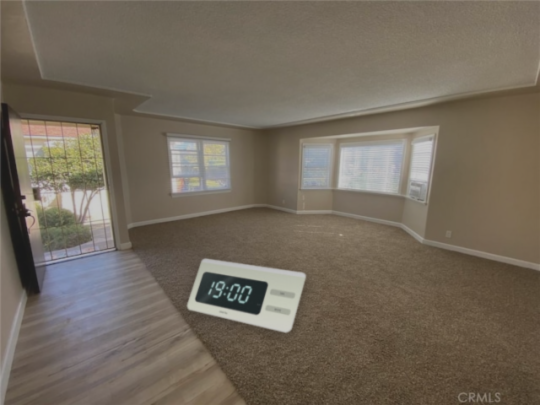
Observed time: 19.00
